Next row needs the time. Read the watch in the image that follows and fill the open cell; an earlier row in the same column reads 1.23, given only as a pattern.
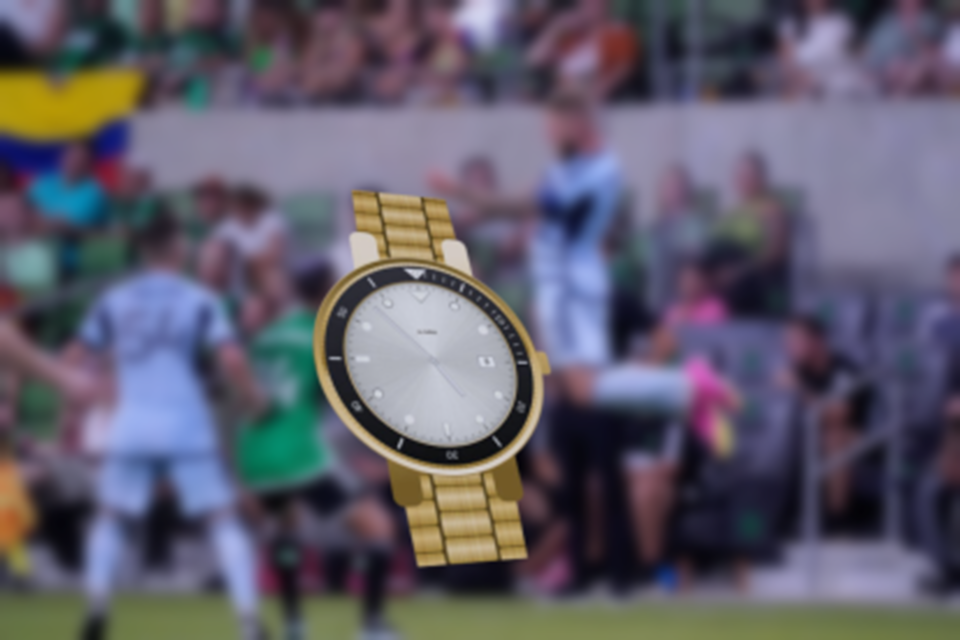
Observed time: 4.53
